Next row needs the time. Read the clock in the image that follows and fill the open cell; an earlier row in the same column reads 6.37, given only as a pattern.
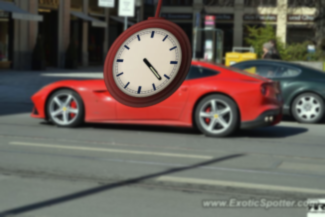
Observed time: 4.22
